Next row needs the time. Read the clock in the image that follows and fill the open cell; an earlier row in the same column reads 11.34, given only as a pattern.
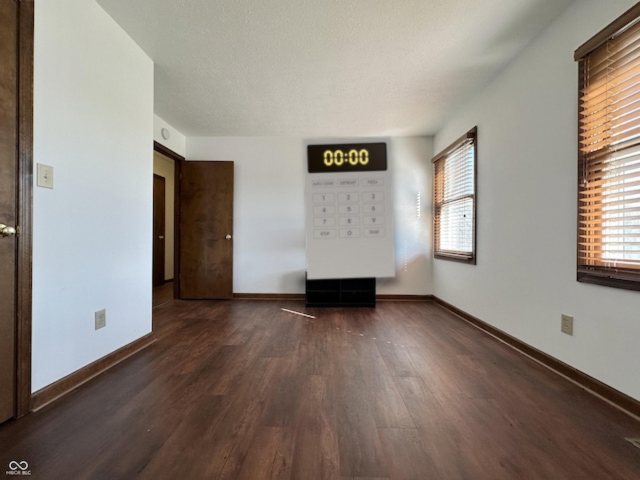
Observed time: 0.00
